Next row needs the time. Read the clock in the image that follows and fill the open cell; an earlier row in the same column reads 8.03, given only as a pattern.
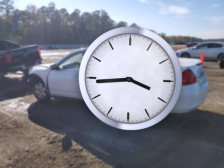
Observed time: 3.44
